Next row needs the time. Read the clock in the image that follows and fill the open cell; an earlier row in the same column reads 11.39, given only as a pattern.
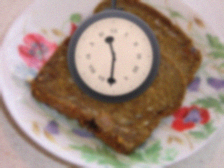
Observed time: 11.31
